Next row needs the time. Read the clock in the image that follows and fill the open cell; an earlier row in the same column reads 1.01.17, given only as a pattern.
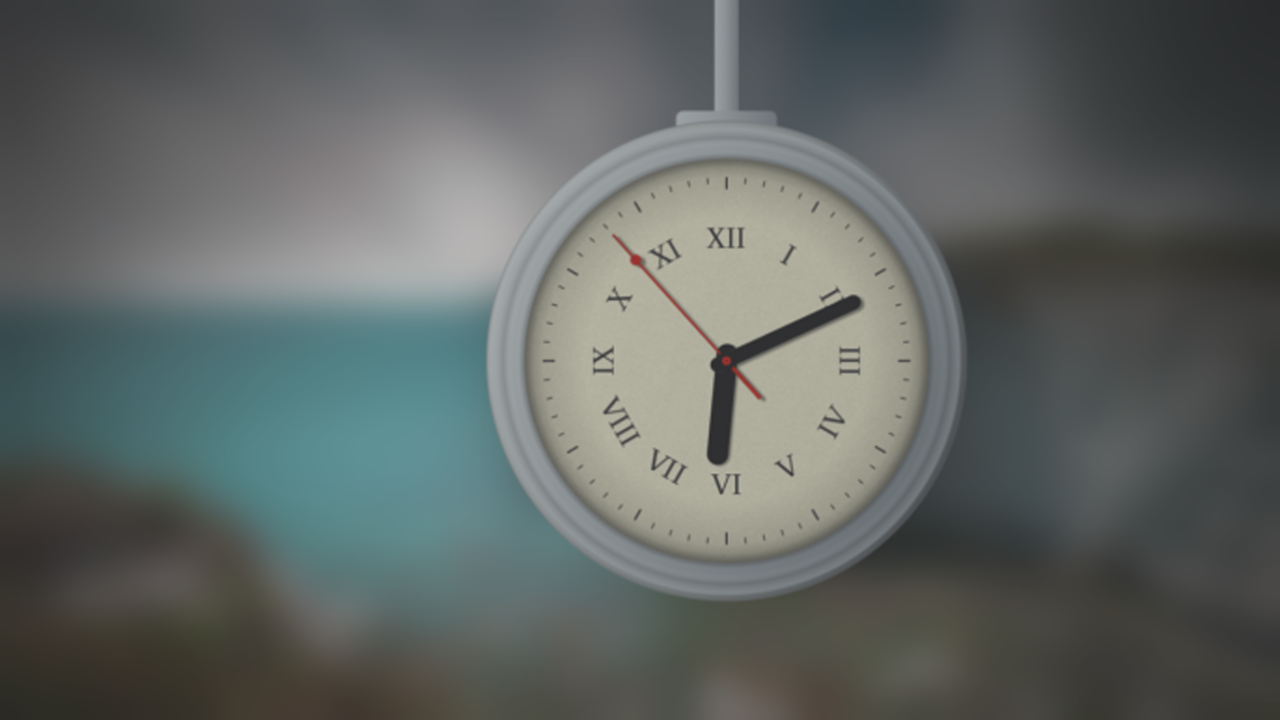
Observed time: 6.10.53
